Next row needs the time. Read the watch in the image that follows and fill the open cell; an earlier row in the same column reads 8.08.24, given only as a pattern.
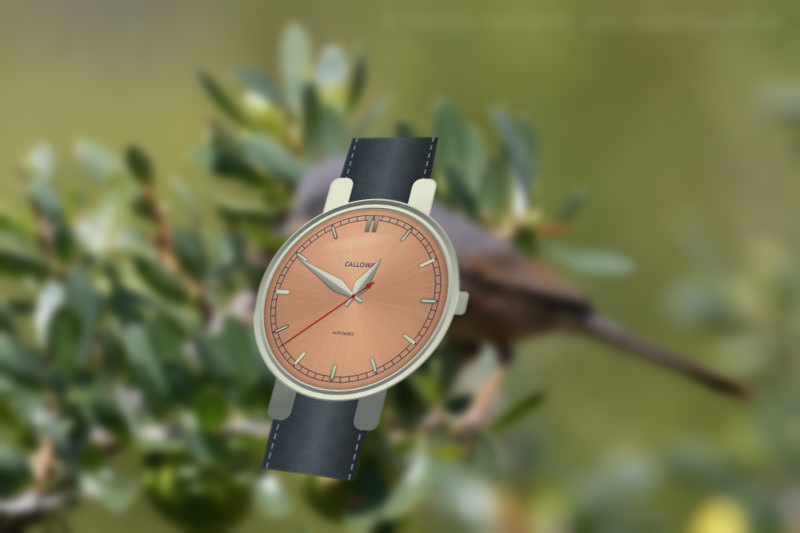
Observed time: 12.49.38
